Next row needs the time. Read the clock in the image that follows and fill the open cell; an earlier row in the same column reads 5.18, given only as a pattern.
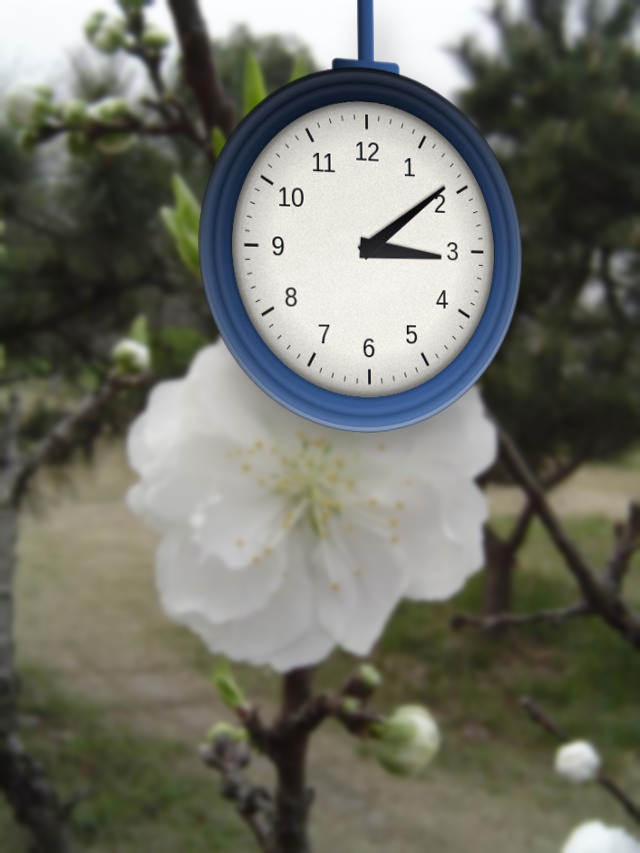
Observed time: 3.09
